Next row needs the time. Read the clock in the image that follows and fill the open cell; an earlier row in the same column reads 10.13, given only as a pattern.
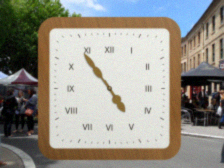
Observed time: 4.54
